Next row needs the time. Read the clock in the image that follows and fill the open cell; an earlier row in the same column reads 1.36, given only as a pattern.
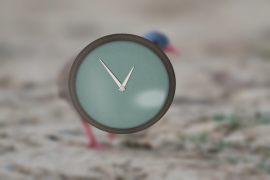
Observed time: 12.54
